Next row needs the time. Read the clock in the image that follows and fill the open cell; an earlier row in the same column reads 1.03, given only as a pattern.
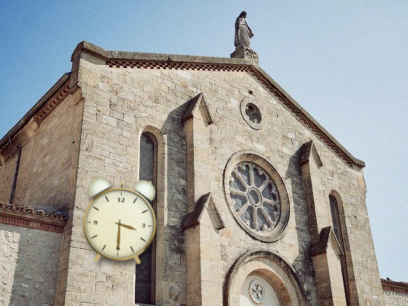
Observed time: 3.30
